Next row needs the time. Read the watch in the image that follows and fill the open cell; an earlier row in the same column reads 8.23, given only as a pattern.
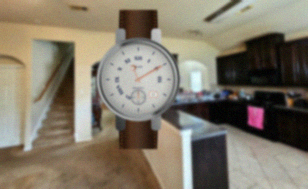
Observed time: 11.10
